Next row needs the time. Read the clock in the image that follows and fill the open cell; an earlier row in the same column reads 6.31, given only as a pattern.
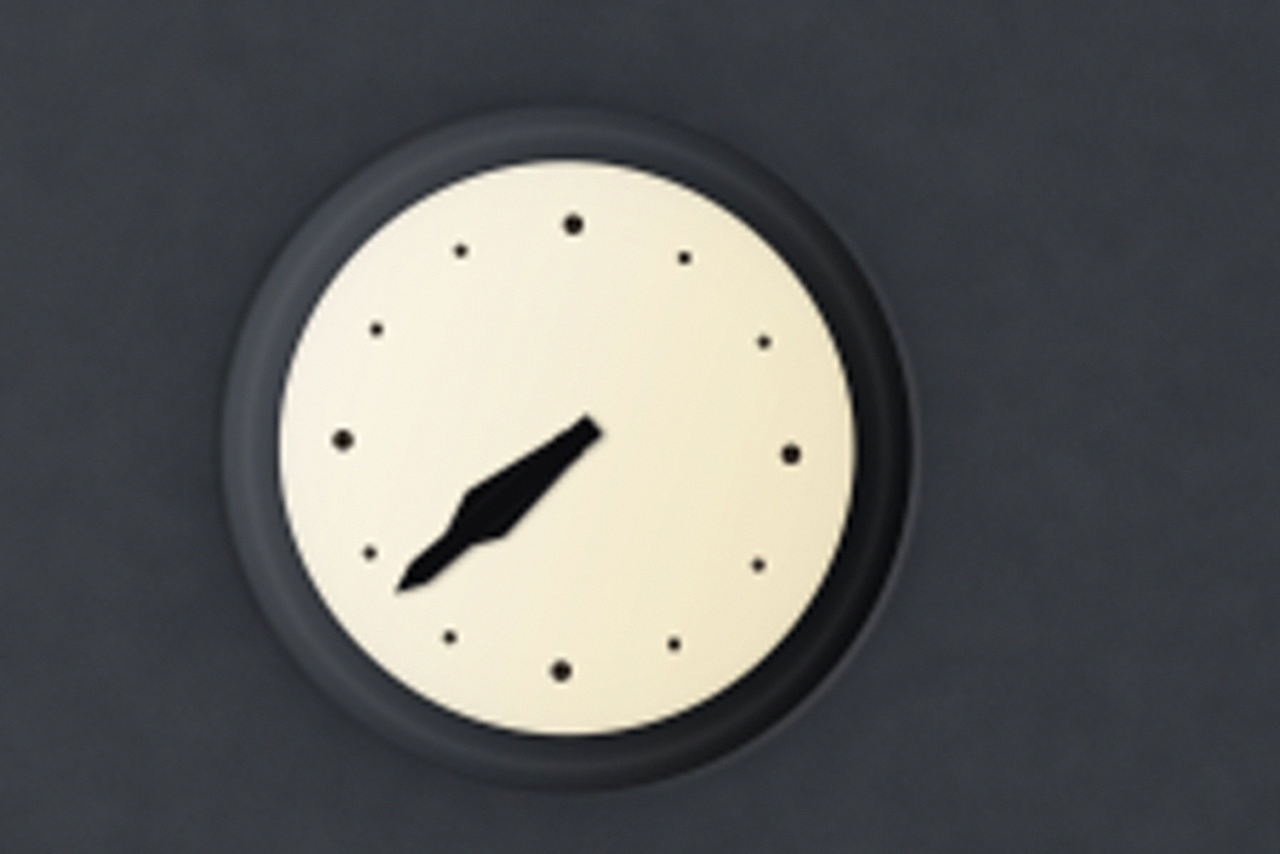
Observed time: 7.38
